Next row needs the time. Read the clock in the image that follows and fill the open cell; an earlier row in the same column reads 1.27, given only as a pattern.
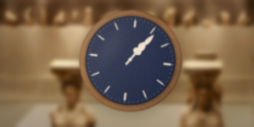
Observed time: 1.06
